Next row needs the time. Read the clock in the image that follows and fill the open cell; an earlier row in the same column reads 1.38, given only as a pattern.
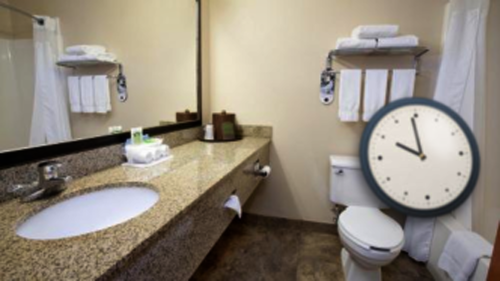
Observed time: 9.59
